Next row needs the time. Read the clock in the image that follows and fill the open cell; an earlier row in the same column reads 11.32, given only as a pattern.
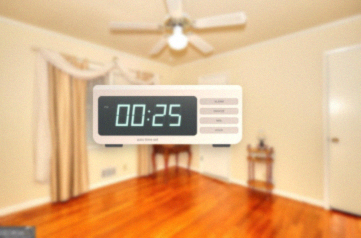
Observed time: 0.25
